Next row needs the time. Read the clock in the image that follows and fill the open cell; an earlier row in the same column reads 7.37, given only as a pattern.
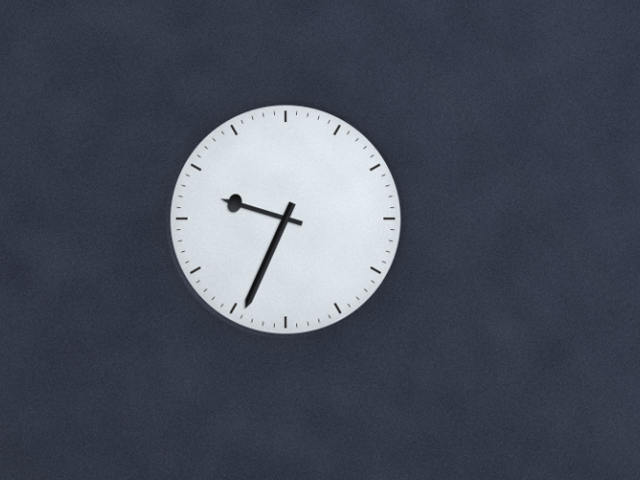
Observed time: 9.34
